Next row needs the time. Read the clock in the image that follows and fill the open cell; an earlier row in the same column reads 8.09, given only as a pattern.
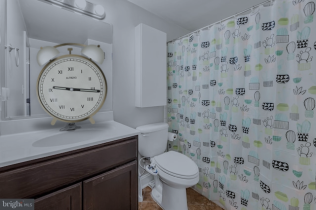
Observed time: 9.16
